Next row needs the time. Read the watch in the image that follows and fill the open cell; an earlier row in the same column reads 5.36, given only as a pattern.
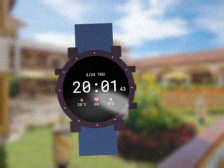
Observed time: 20.01
